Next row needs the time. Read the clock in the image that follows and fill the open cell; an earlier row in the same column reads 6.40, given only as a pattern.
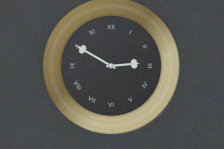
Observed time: 2.50
